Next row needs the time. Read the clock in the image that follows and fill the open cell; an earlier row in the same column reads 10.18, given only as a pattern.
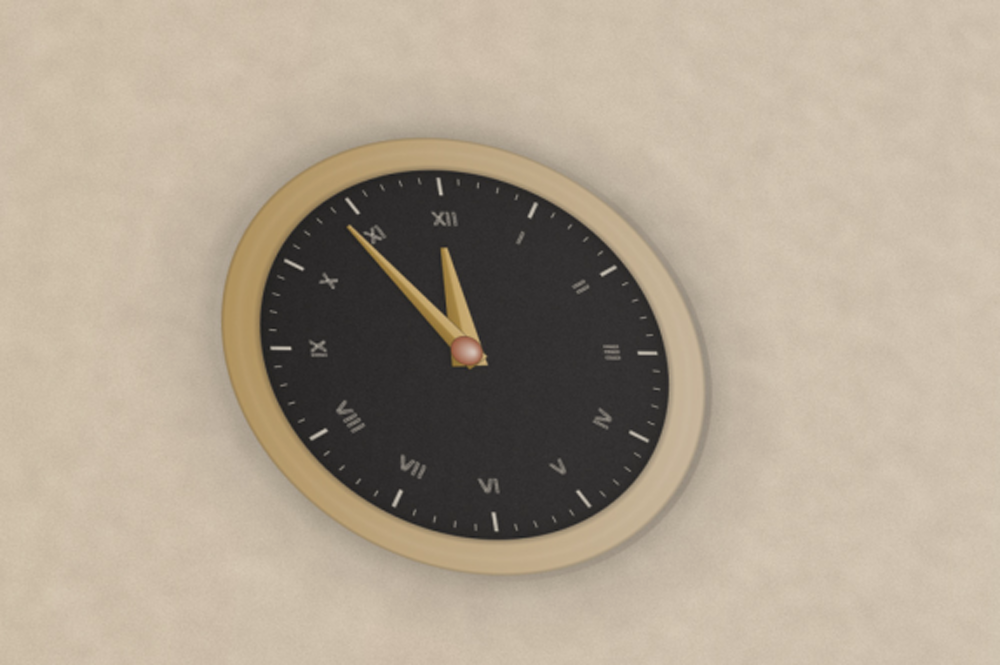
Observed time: 11.54
